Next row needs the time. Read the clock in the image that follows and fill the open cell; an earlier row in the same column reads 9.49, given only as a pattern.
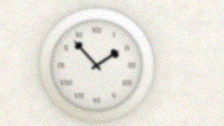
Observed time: 1.53
